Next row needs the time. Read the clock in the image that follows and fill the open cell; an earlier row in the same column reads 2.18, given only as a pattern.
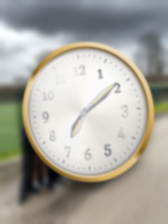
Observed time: 7.09
